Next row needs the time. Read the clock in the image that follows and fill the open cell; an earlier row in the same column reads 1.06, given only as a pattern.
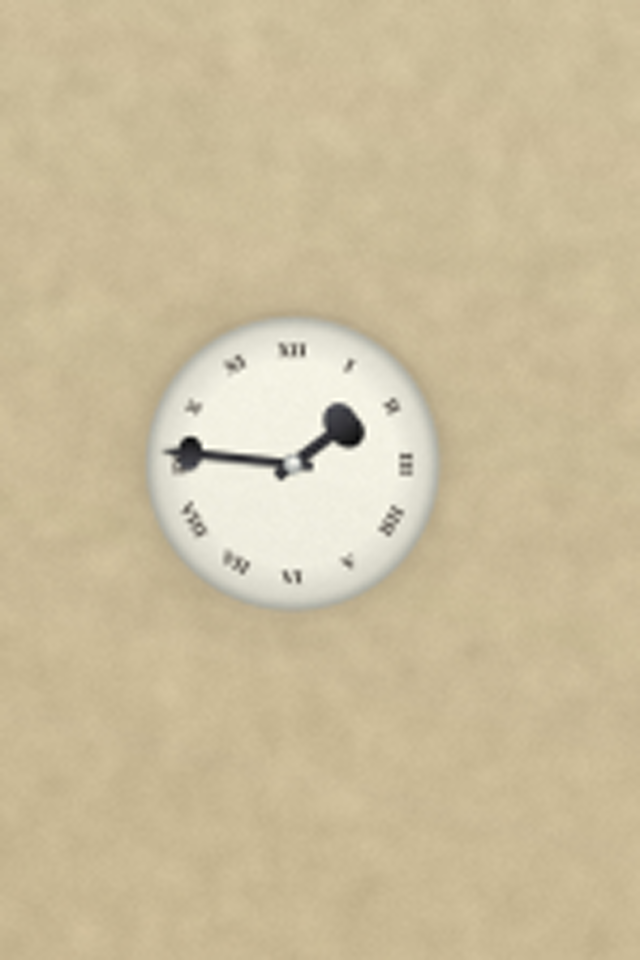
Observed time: 1.46
